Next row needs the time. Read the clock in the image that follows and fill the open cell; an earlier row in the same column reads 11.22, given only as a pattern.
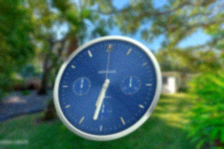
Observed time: 6.32
